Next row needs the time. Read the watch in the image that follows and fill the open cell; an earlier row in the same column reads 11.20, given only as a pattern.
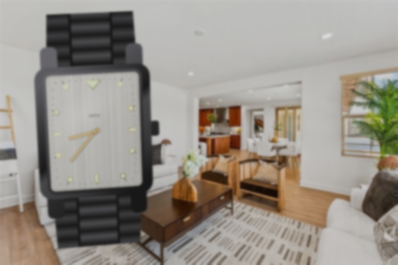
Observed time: 8.37
